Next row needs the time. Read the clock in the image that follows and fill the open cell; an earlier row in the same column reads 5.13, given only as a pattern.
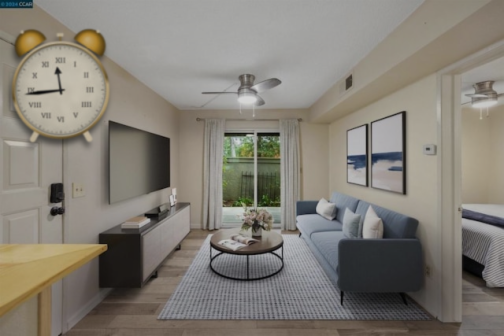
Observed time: 11.44
